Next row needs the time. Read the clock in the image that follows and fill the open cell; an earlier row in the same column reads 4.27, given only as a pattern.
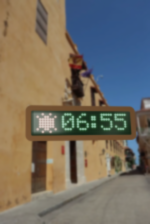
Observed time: 6.55
